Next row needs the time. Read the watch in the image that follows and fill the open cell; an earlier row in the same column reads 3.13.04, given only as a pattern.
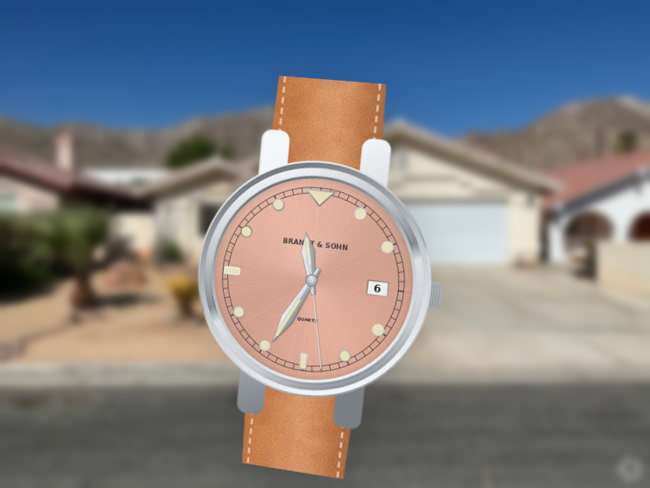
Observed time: 11.34.28
